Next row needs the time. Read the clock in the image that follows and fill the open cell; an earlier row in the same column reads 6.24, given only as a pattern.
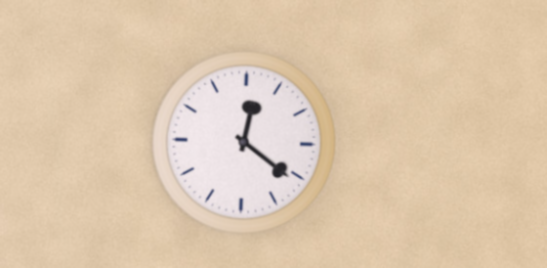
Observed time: 12.21
